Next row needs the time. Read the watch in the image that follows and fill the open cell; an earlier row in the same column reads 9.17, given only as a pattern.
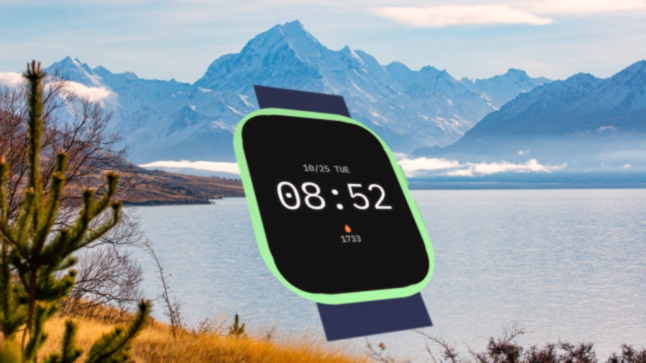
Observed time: 8.52
